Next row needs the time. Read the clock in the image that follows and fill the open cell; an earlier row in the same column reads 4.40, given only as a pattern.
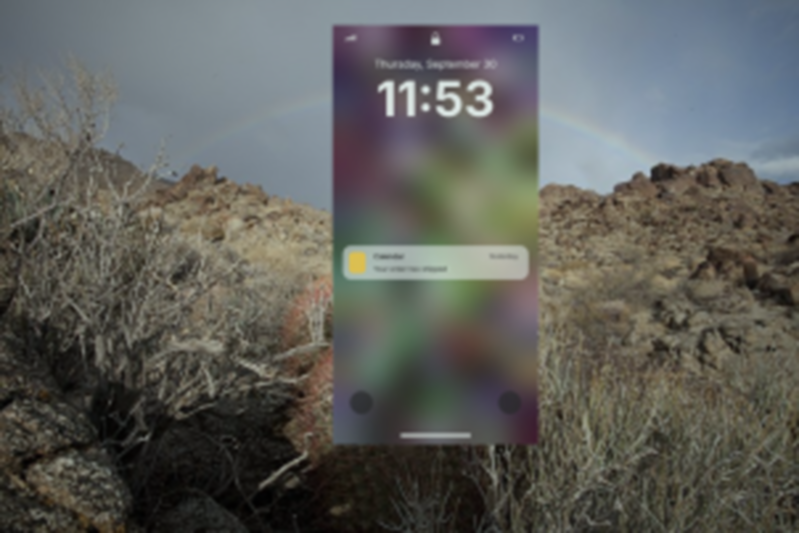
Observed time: 11.53
